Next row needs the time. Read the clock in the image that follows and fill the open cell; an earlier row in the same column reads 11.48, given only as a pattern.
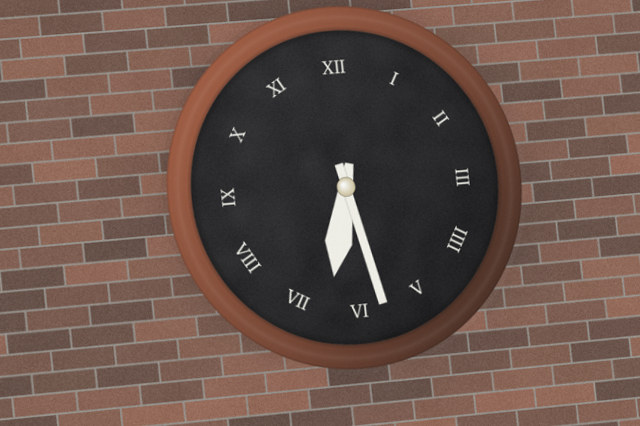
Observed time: 6.28
